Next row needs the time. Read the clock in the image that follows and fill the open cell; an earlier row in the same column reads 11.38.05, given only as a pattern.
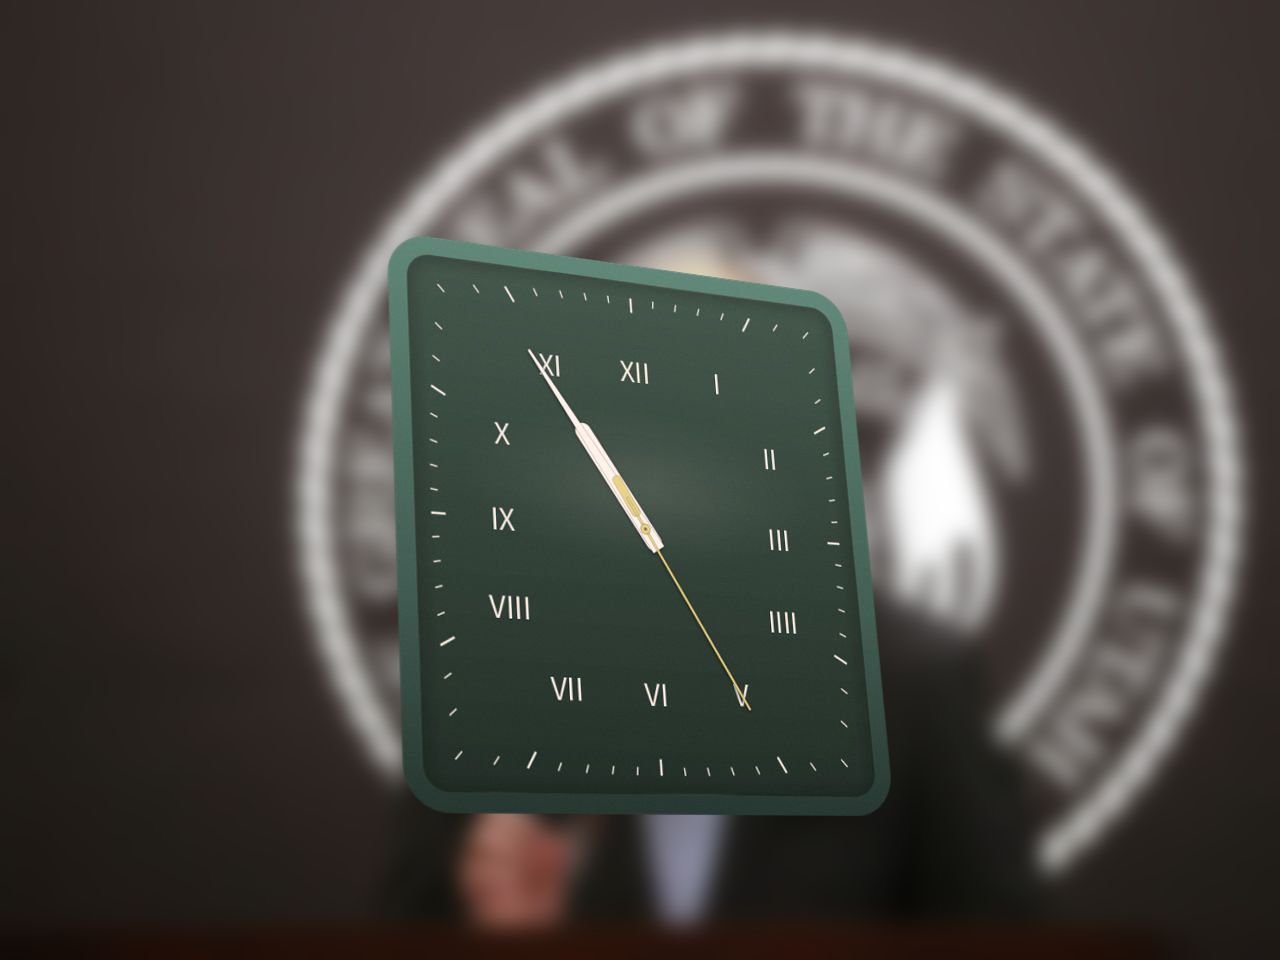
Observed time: 10.54.25
